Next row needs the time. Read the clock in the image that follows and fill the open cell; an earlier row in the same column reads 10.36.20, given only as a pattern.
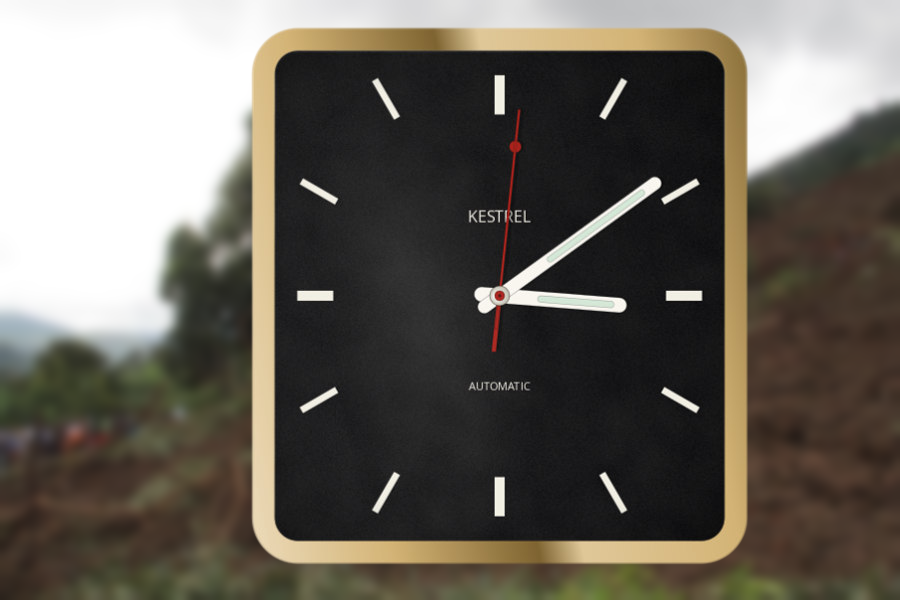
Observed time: 3.09.01
